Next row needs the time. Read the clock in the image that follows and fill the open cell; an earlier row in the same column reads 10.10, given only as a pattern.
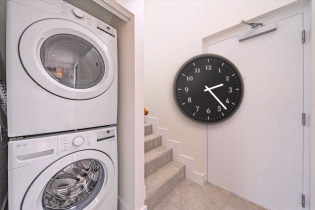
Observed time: 2.23
